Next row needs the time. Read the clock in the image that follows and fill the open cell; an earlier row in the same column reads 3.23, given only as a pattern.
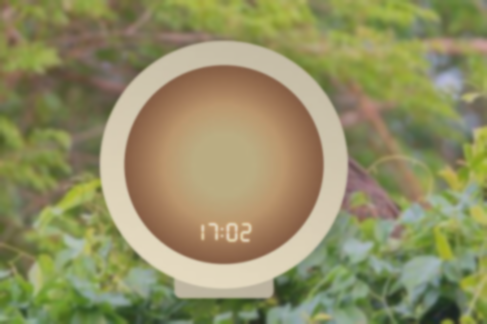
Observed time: 17.02
